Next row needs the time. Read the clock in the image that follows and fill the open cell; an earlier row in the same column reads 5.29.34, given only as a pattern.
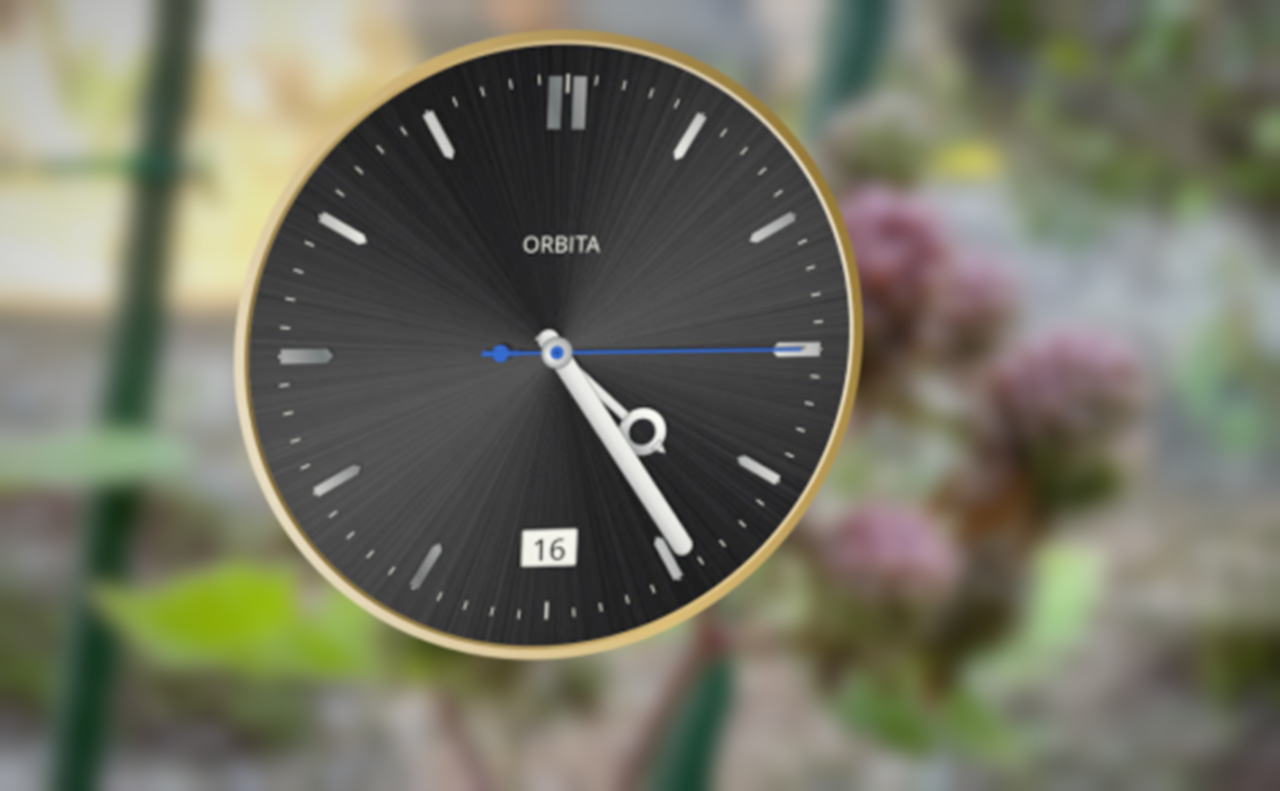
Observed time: 4.24.15
